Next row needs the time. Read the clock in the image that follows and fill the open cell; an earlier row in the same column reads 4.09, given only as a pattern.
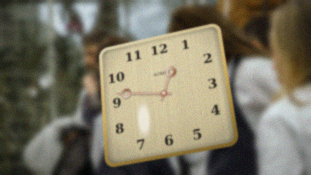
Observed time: 12.47
